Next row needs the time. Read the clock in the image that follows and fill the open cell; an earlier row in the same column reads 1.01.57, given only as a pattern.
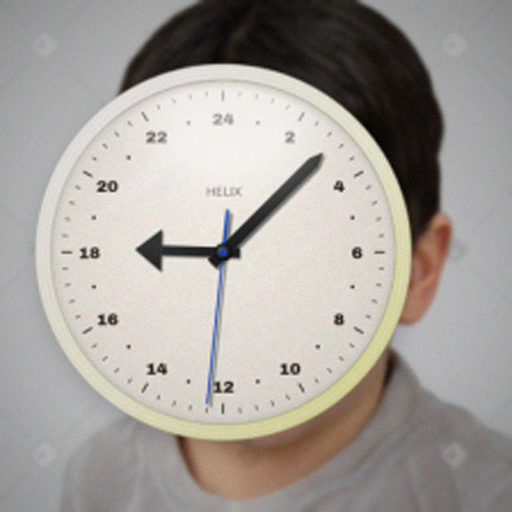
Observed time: 18.07.31
